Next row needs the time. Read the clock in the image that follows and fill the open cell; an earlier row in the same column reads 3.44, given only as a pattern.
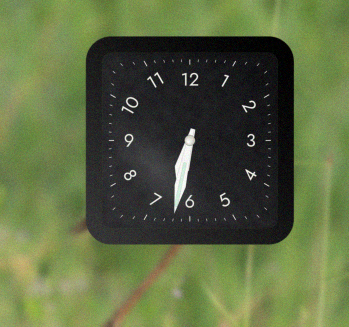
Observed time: 6.32
